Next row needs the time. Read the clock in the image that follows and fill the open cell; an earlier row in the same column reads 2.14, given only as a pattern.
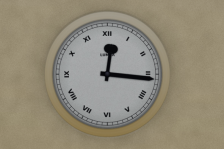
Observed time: 12.16
